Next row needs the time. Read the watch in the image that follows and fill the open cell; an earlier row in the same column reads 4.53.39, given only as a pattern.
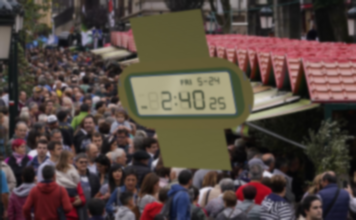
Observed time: 2.40.25
